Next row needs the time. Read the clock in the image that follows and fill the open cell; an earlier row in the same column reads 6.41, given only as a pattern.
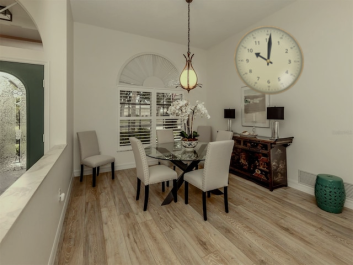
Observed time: 10.01
